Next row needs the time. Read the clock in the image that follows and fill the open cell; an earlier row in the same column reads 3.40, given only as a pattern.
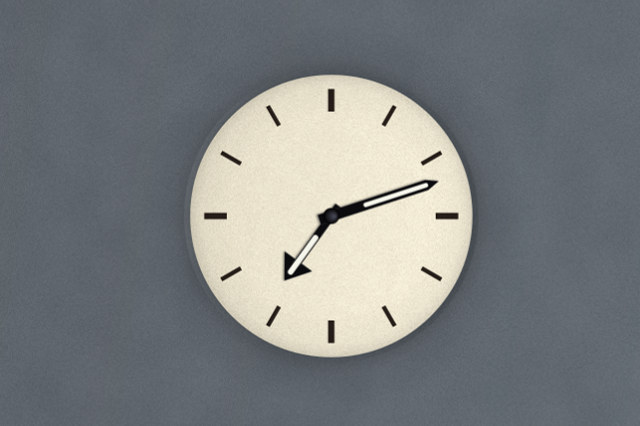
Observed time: 7.12
